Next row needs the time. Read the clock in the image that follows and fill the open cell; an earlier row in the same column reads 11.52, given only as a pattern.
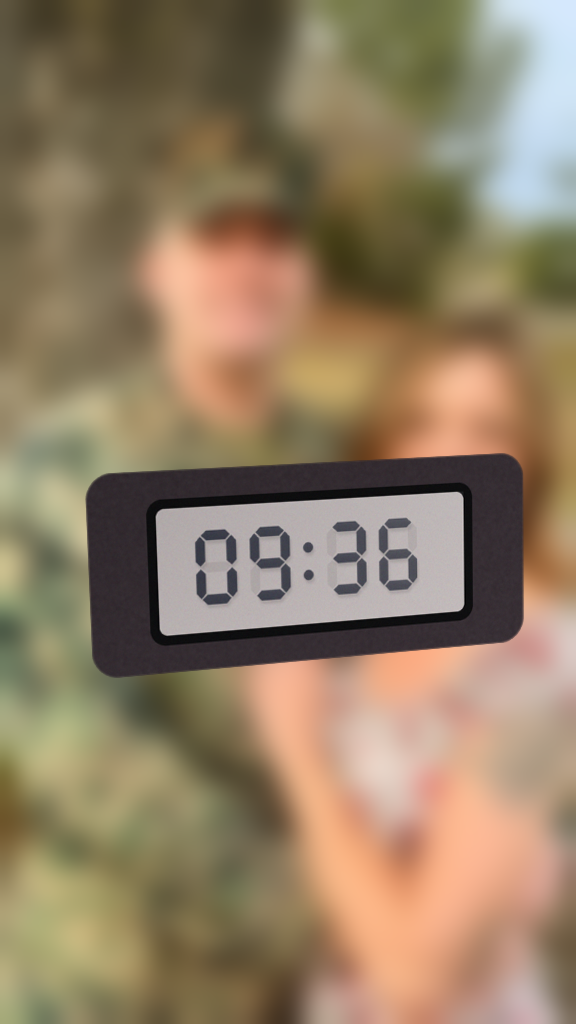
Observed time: 9.36
